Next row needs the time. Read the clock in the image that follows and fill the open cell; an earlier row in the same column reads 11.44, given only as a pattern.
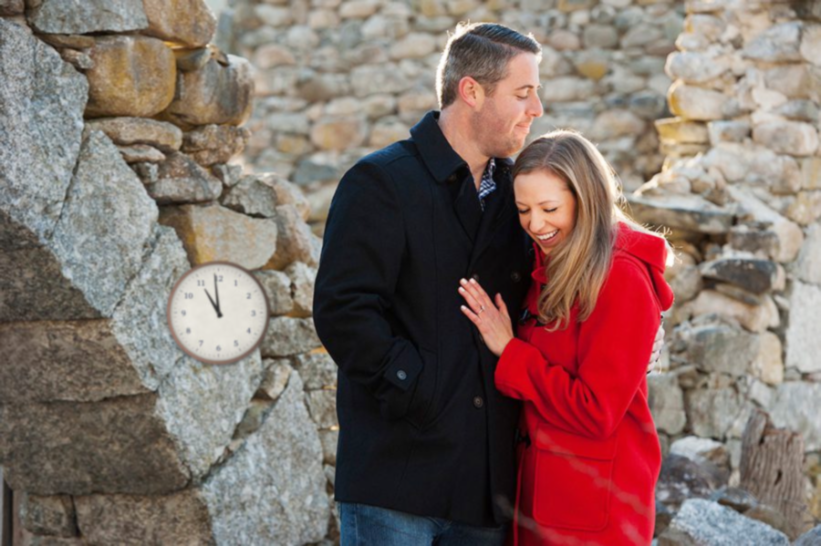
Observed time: 10.59
